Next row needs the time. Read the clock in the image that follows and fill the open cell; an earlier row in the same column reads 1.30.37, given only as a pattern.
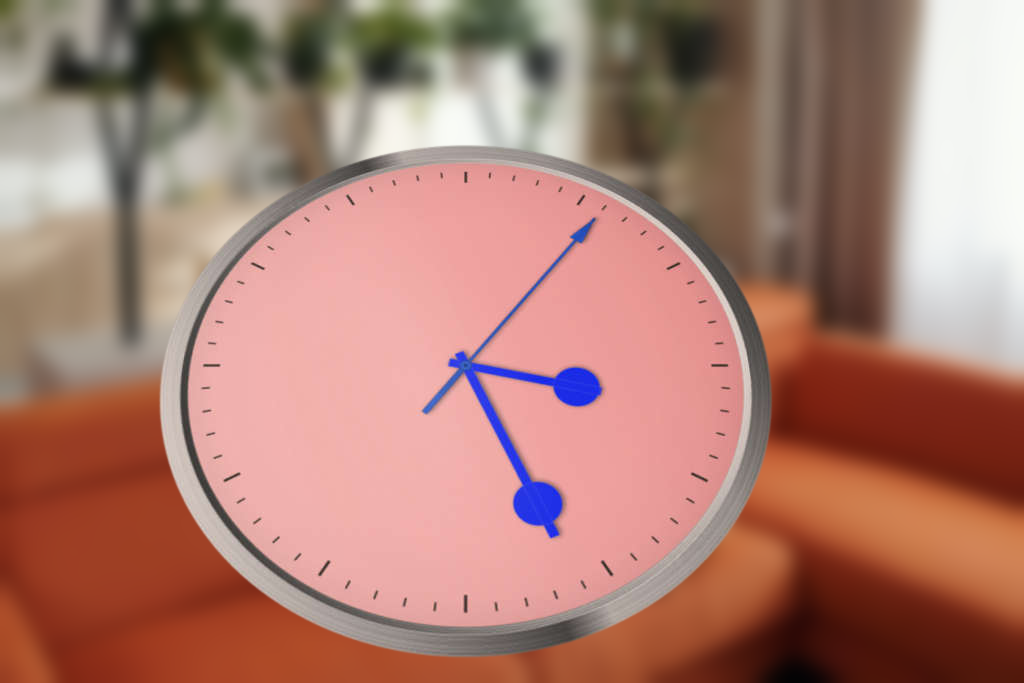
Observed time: 3.26.06
